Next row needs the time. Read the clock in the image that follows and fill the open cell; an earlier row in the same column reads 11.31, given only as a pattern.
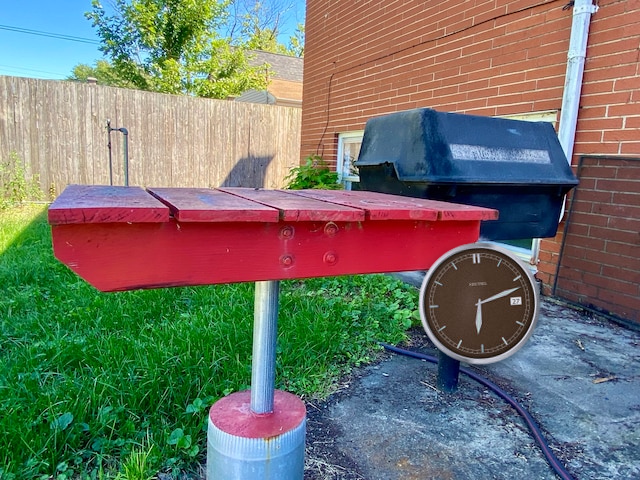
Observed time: 6.12
